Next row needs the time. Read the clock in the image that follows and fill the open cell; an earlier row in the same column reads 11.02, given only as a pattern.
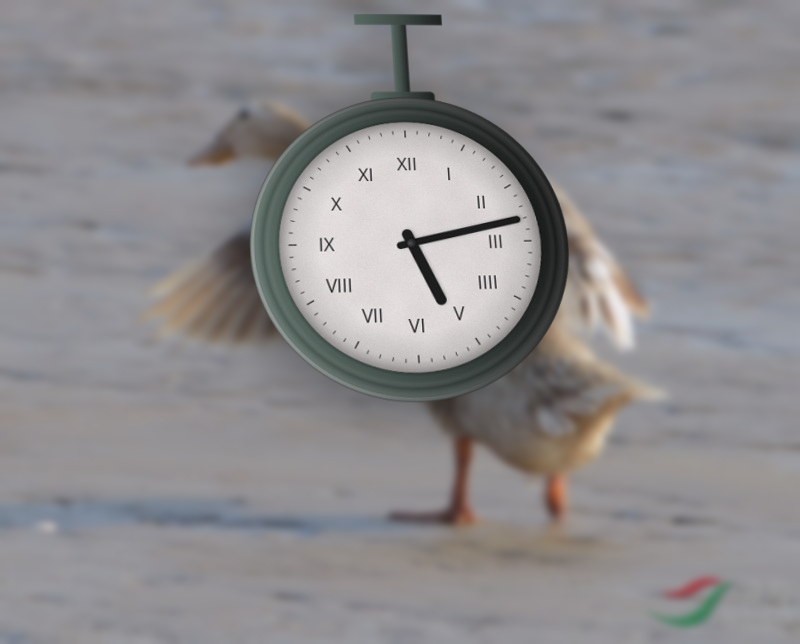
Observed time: 5.13
